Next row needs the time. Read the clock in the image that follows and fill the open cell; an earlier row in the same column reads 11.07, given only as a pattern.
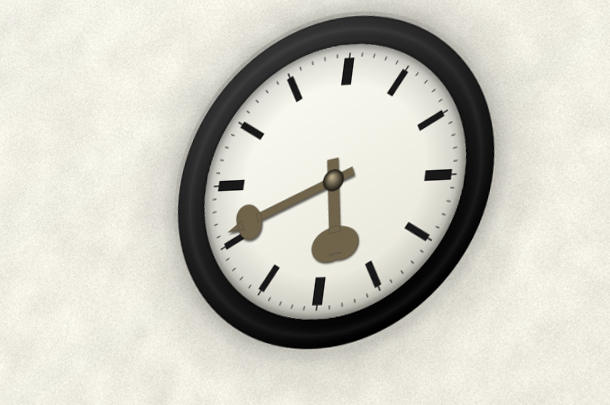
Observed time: 5.41
